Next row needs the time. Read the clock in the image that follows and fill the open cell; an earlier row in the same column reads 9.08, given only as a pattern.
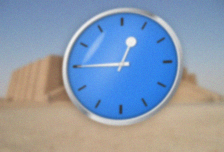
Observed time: 12.45
